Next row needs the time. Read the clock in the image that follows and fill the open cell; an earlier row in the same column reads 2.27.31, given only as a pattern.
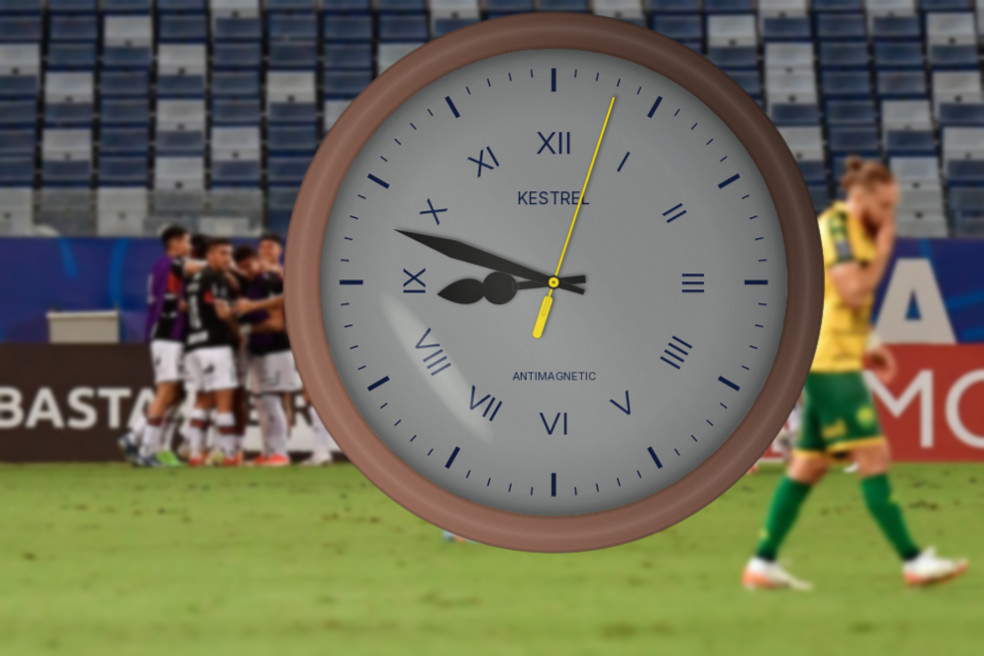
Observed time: 8.48.03
